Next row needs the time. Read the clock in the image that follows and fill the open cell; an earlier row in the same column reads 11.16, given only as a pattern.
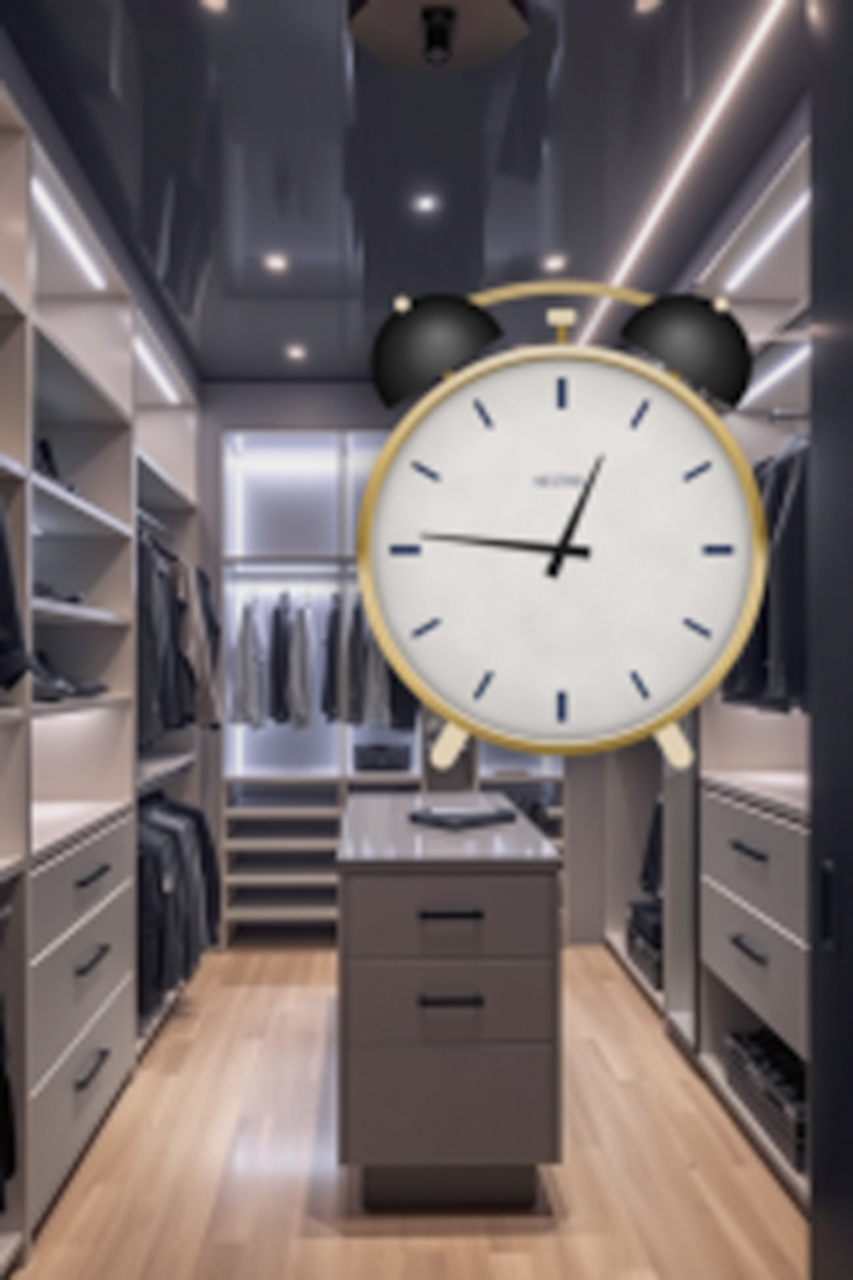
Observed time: 12.46
